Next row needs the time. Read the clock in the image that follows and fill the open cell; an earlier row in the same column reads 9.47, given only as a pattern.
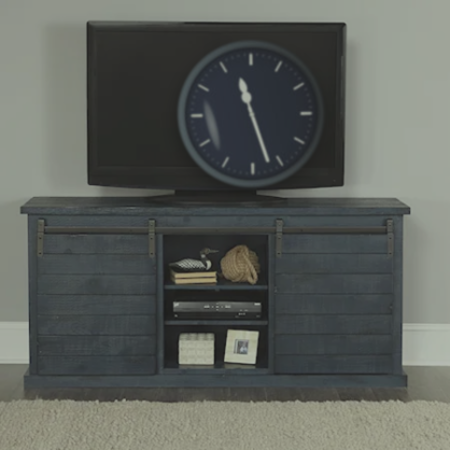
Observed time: 11.27
